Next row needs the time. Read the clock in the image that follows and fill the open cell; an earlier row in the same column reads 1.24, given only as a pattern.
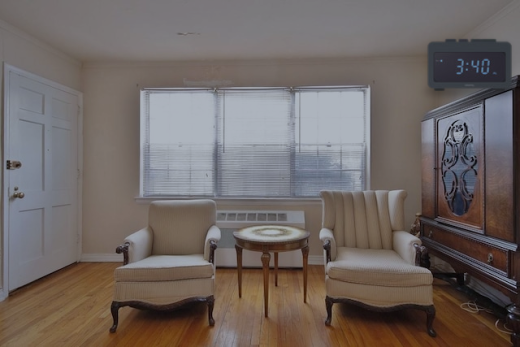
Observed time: 3.40
